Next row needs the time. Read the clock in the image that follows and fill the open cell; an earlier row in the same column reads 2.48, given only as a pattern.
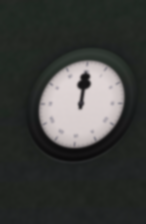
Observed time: 12.00
